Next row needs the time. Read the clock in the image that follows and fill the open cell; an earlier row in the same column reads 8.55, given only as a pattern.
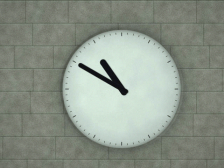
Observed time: 10.50
